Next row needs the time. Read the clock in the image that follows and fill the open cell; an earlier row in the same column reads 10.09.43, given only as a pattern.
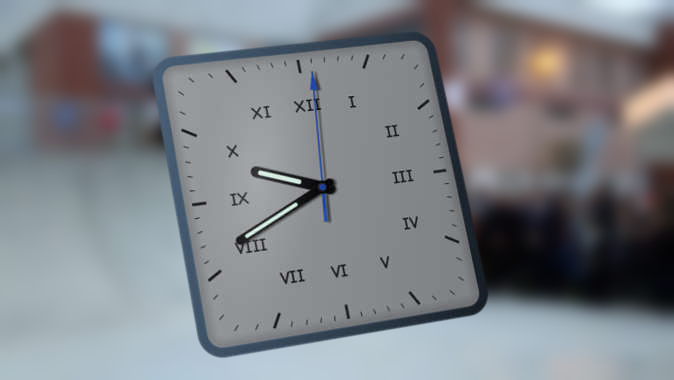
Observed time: 9.41.01
